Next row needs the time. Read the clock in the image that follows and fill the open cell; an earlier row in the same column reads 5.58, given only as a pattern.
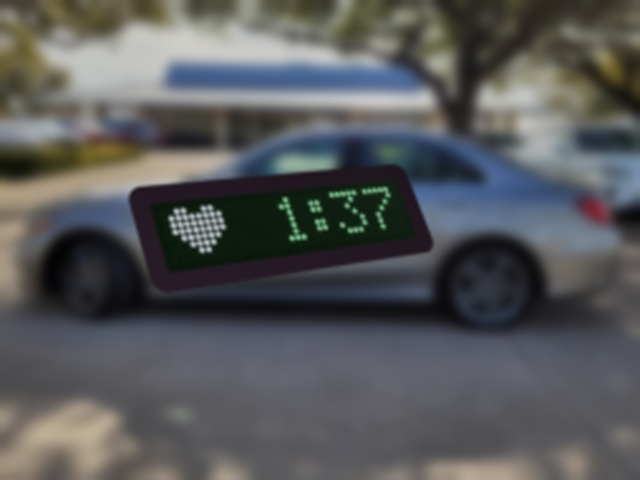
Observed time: 1.37
